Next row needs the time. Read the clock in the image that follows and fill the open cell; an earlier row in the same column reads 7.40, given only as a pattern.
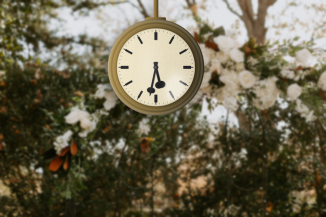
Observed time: 5.32
